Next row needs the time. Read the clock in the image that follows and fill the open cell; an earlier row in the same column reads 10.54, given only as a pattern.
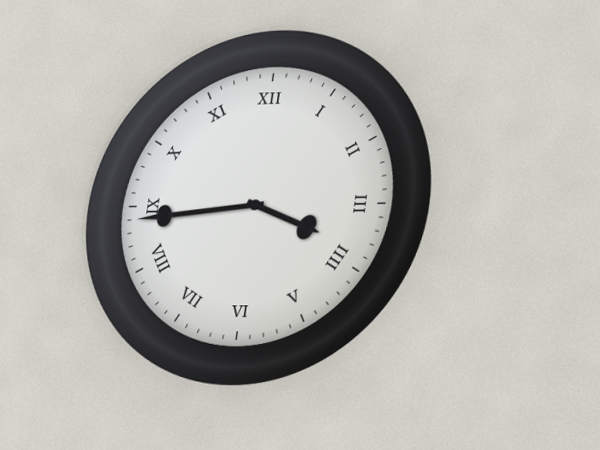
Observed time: 3.44
